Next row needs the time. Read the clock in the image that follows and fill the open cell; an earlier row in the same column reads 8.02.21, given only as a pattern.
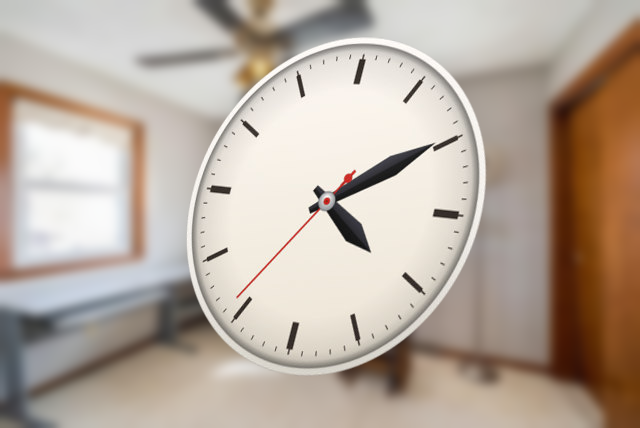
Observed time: 4.09.36
